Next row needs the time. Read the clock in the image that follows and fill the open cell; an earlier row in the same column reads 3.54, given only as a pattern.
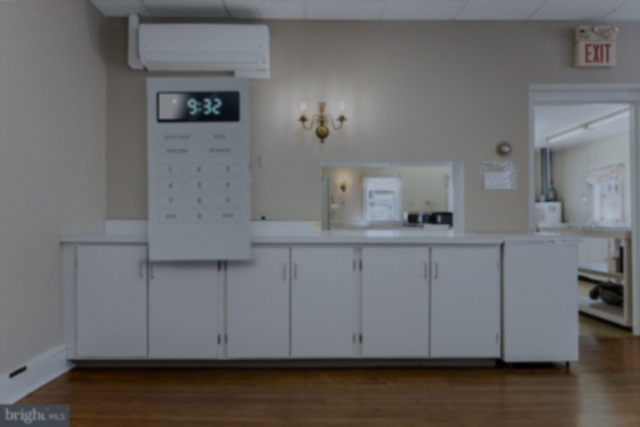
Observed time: 9.32
